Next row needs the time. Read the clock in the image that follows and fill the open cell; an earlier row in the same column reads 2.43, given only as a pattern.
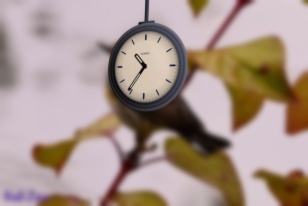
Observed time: 10.36
